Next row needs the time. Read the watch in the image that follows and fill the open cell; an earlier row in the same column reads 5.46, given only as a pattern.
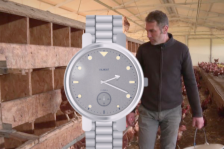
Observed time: 2.19
